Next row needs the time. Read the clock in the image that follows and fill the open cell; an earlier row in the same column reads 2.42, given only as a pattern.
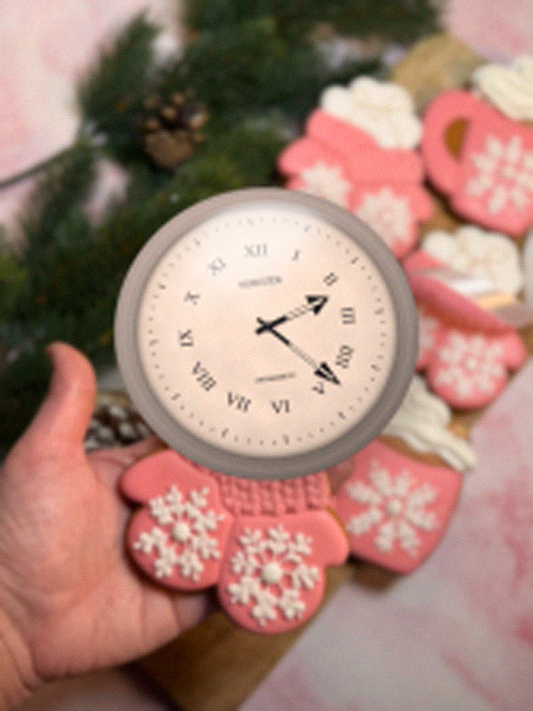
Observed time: 2.23
